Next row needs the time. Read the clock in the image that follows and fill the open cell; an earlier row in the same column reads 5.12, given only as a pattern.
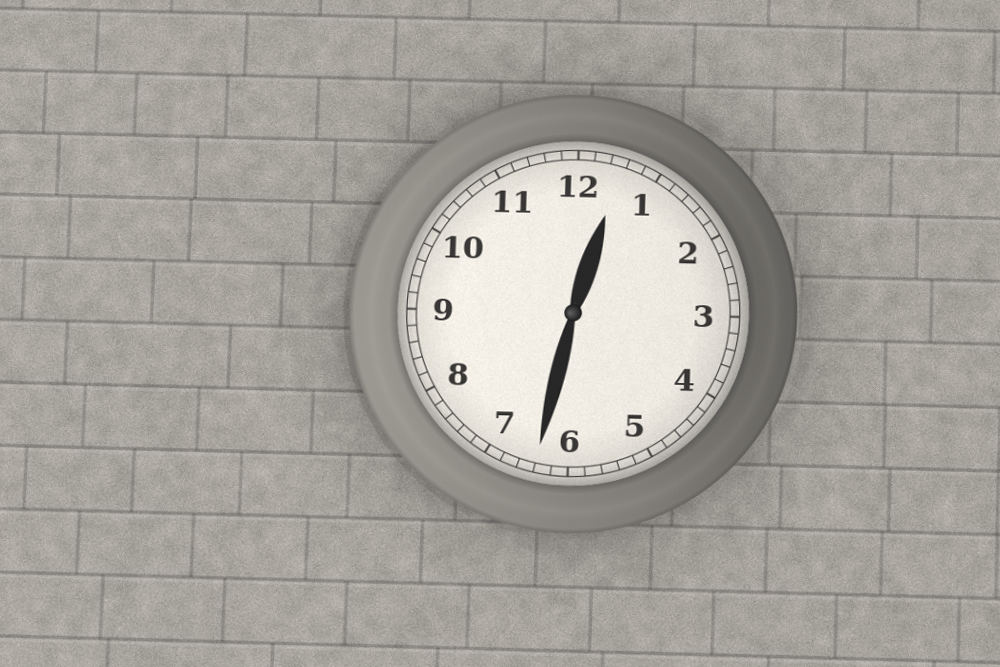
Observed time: 12.32
